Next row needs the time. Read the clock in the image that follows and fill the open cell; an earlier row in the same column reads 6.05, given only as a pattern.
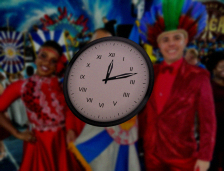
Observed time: 12.12
